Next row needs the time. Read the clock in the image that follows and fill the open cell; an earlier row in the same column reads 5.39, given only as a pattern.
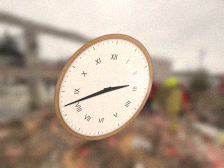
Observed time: 2.42
